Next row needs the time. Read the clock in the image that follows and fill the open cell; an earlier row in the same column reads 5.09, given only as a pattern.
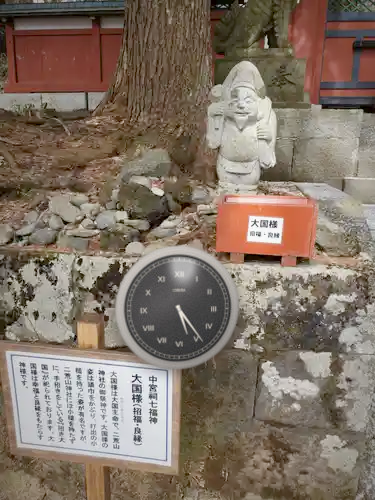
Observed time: 5.24
